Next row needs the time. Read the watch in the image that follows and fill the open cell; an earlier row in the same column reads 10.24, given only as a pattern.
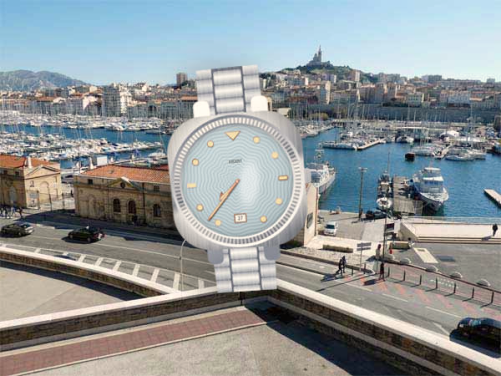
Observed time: 7.37
